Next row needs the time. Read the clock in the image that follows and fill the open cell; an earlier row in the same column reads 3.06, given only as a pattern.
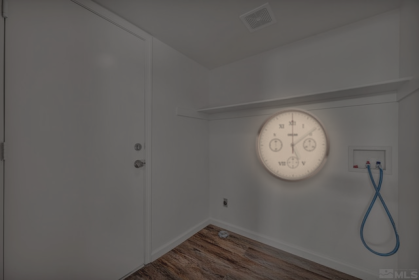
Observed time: 5.09
